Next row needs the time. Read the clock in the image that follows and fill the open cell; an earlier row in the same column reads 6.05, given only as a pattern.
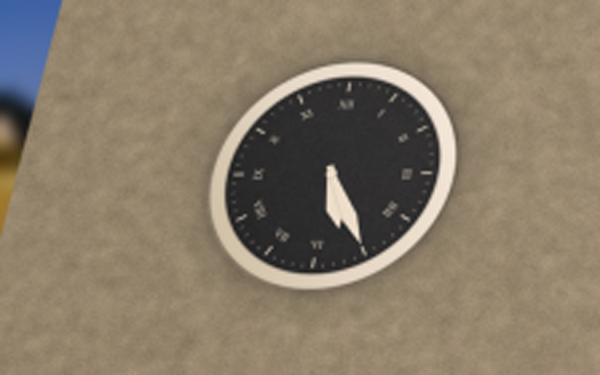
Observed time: 5.25
